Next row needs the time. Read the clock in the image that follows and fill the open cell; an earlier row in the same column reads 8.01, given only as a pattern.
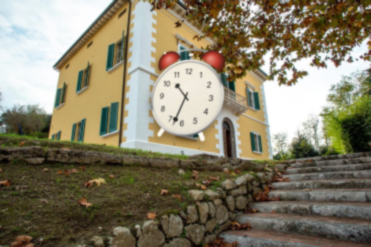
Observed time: 10.33
